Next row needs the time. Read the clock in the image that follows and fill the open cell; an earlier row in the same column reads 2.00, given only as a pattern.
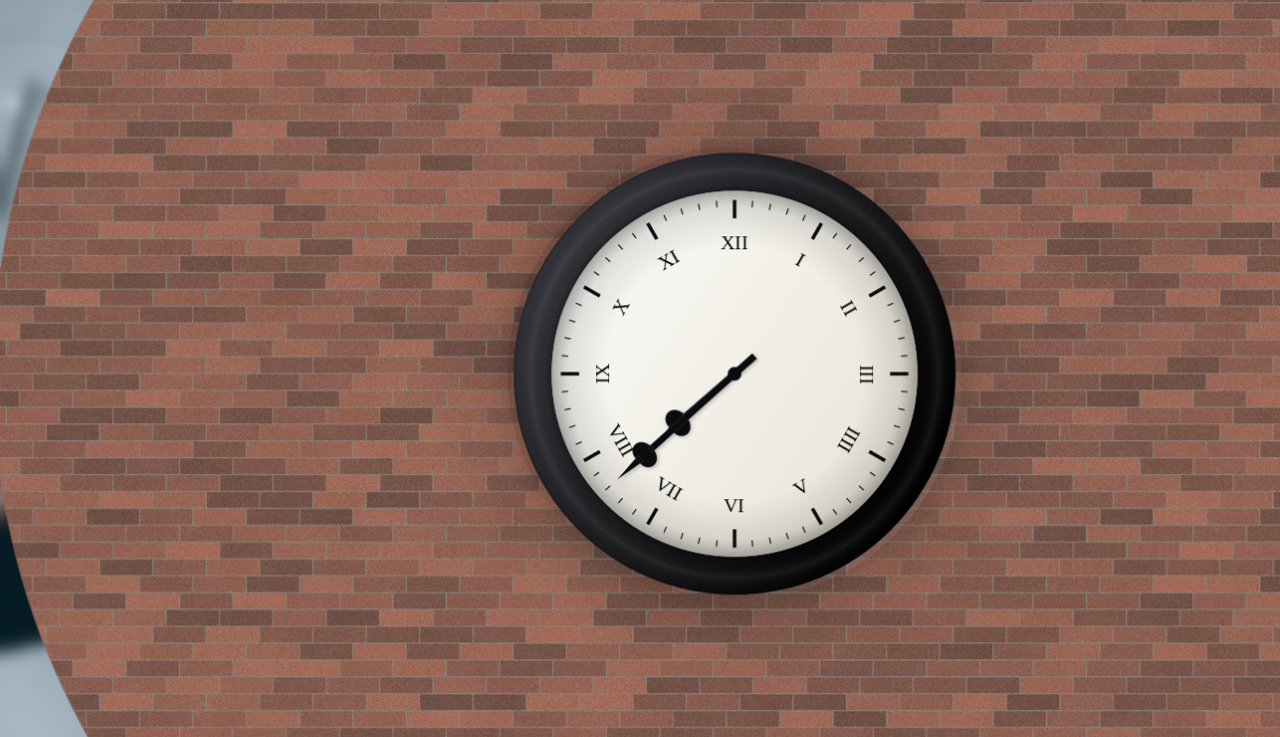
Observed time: 7.38
